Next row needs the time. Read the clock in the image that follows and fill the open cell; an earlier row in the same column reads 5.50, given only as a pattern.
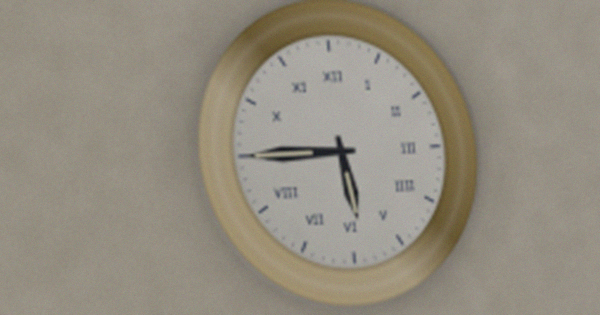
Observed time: 5.45
